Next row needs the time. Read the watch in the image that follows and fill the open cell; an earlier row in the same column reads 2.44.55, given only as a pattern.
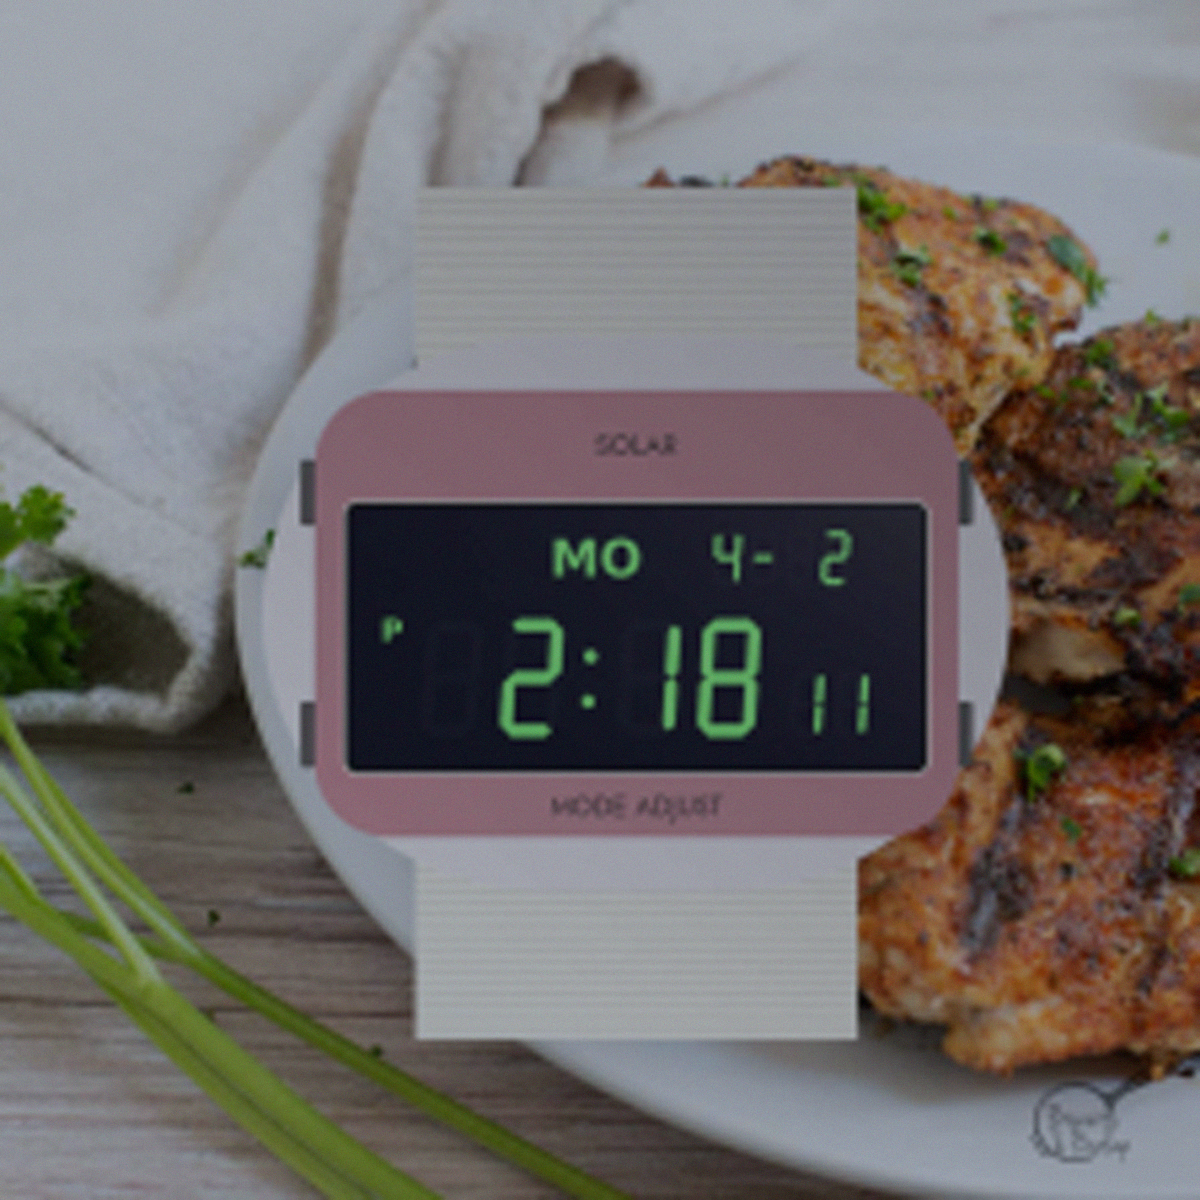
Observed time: 2.18.11
